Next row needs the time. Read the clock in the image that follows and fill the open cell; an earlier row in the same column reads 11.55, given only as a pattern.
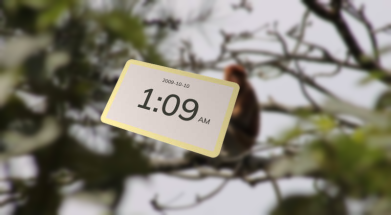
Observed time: 1.09
